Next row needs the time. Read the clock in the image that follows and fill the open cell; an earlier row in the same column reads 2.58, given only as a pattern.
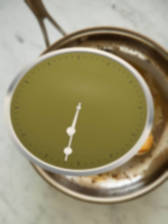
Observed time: 6.32
